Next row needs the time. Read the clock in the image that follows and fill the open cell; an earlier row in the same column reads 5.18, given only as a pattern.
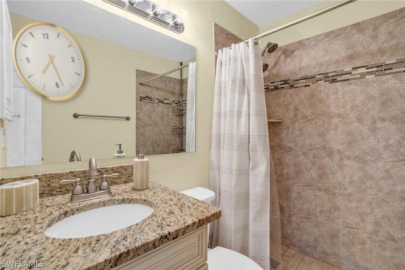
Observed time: 7.28
